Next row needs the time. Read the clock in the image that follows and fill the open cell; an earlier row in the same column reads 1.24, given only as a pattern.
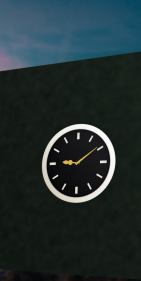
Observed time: 9.09
